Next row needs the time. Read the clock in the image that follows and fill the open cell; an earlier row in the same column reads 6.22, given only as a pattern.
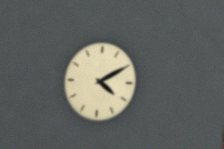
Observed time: 4.10
